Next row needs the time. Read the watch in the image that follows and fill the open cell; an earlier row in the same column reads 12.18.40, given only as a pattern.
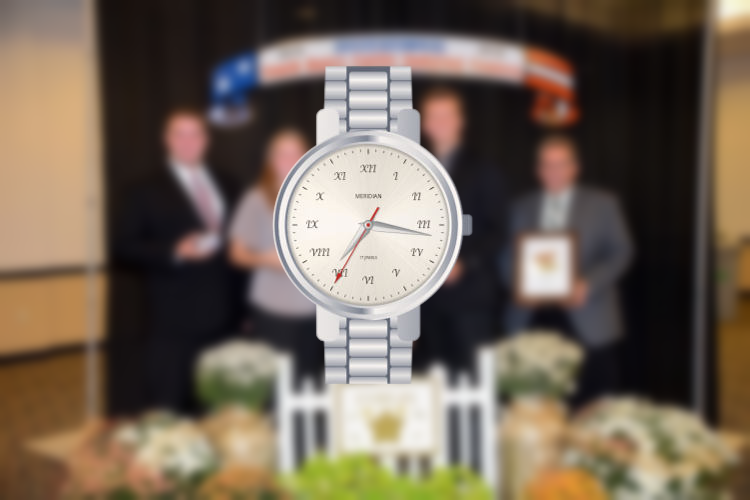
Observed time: 7.16.35
